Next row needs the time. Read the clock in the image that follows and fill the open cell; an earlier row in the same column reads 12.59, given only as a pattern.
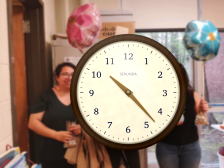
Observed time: 10.23
